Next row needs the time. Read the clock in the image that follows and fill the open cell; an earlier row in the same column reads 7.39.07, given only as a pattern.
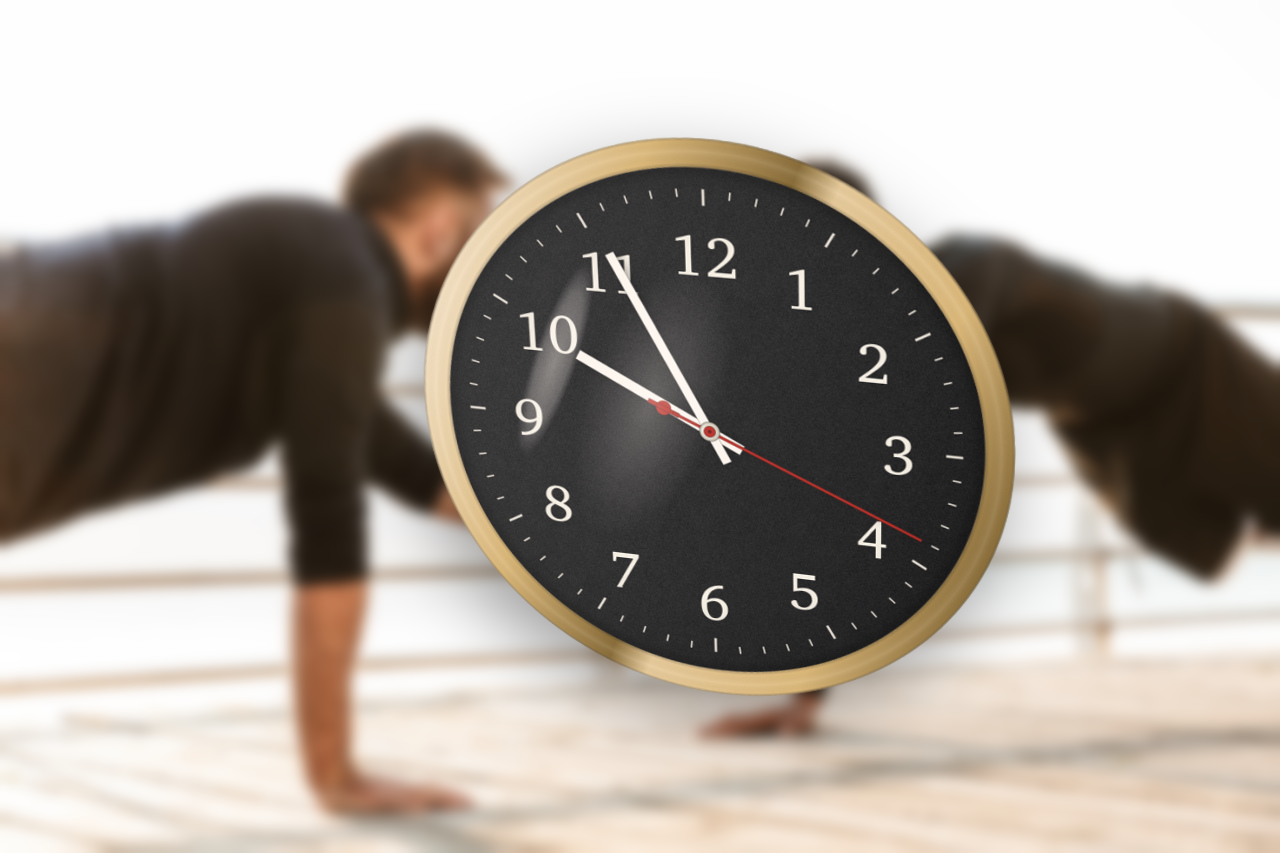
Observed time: 9.55.19
